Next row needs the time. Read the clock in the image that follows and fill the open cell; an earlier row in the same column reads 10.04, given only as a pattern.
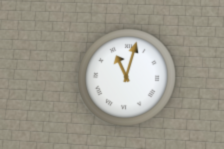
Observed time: 11.02
